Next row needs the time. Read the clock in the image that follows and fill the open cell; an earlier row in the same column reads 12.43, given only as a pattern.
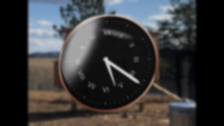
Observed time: 5.21
